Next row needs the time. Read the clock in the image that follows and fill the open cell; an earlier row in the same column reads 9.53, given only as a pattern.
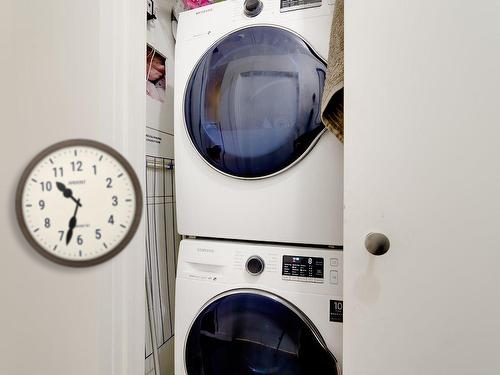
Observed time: 10.33
